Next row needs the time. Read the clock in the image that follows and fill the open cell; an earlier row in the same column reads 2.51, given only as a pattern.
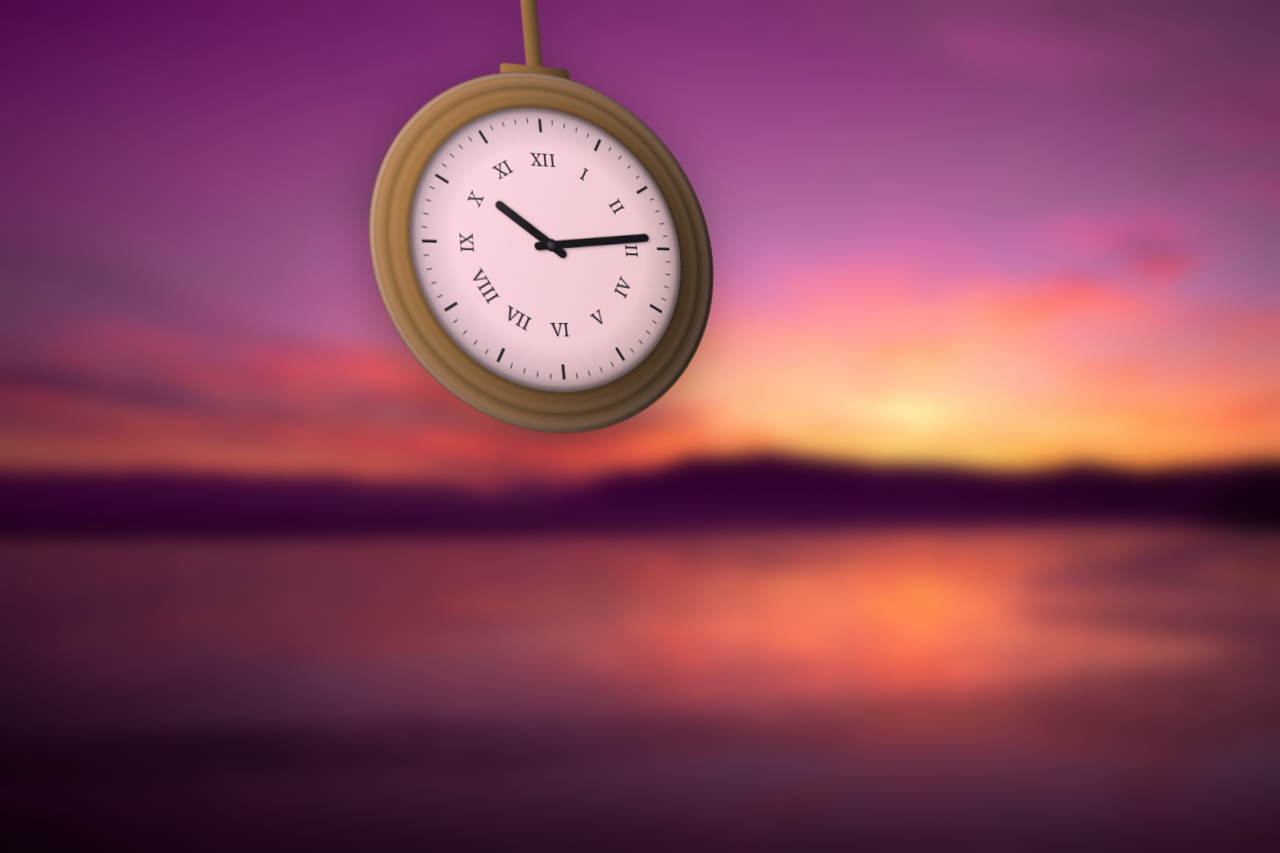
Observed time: 10.14
